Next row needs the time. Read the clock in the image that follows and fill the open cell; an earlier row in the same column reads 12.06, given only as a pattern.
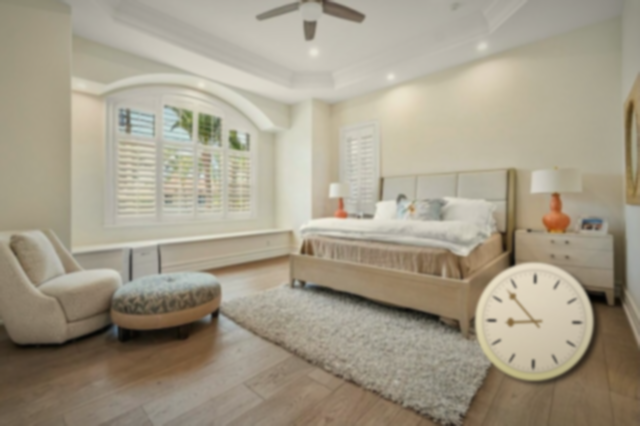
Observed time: 8.53
